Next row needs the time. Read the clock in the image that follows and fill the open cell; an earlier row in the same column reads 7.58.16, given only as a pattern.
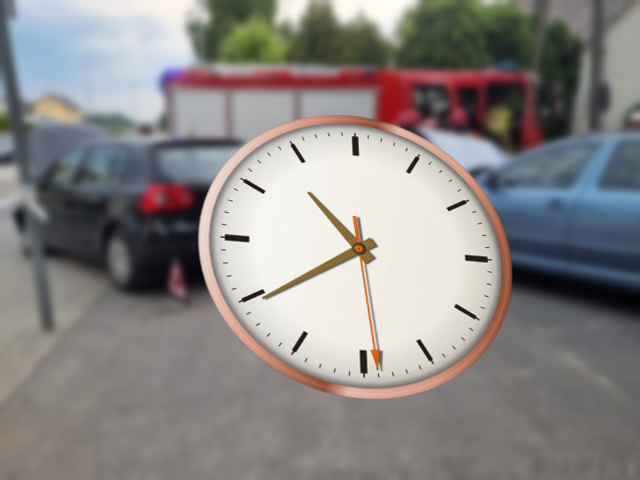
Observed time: 10.39.29
